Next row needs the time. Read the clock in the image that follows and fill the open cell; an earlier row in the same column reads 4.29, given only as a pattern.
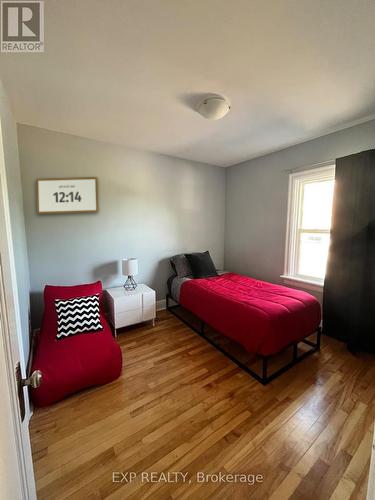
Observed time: 12.14
